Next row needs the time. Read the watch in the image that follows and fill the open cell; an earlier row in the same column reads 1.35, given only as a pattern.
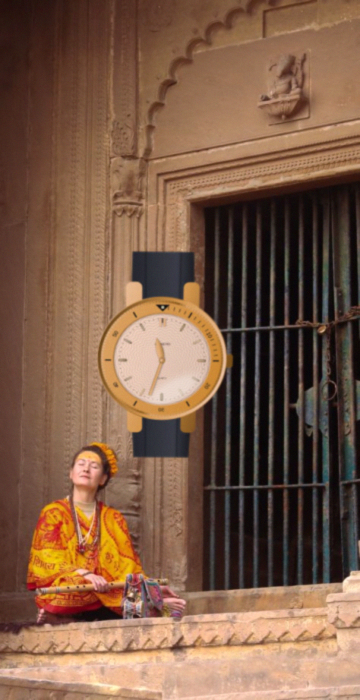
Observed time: 11.33
